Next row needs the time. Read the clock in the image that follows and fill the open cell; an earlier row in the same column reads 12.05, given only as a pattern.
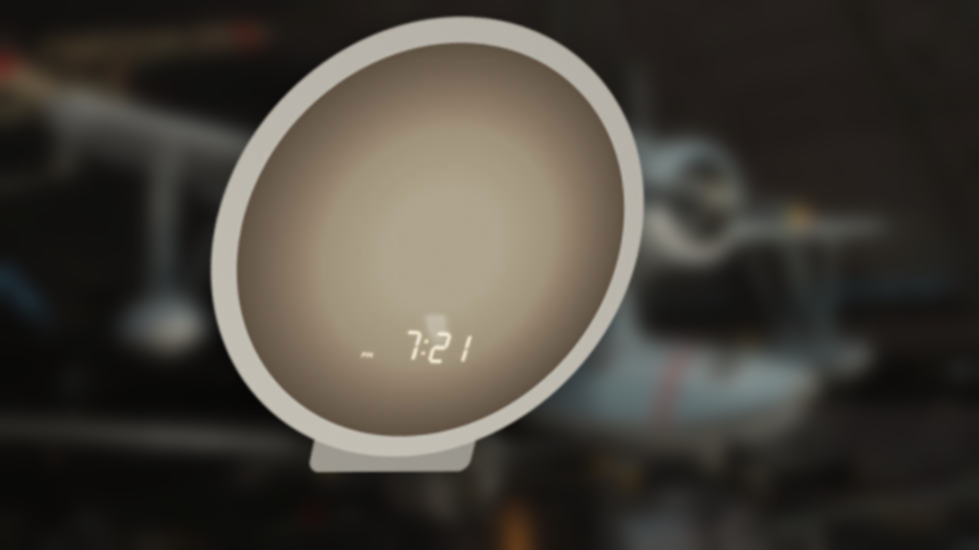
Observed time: 7.21
